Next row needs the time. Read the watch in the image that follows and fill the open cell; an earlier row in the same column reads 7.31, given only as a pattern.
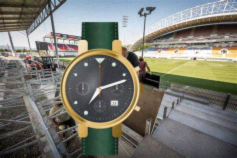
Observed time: 7.12
